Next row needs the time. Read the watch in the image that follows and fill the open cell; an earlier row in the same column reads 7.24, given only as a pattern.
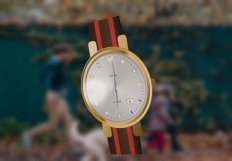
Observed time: 6.01
